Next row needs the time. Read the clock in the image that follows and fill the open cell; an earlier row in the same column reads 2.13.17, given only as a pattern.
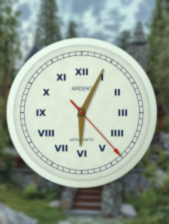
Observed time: 6.04.23
